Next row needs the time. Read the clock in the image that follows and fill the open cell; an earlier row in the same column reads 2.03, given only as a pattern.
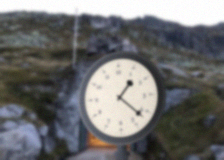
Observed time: 1.22
